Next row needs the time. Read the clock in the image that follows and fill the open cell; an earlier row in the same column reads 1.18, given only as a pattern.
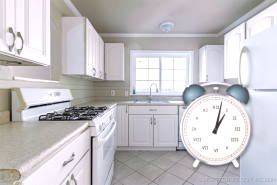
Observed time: 1.02
